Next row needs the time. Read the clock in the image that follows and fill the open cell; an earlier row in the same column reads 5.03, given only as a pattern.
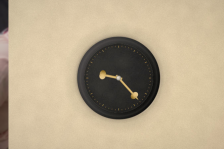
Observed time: 9.23
